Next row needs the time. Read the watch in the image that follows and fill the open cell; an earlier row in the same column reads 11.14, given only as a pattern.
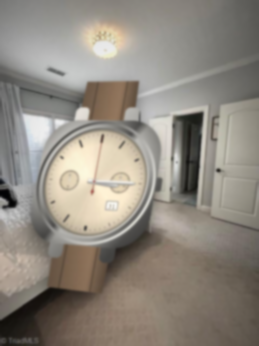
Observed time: 3.15
